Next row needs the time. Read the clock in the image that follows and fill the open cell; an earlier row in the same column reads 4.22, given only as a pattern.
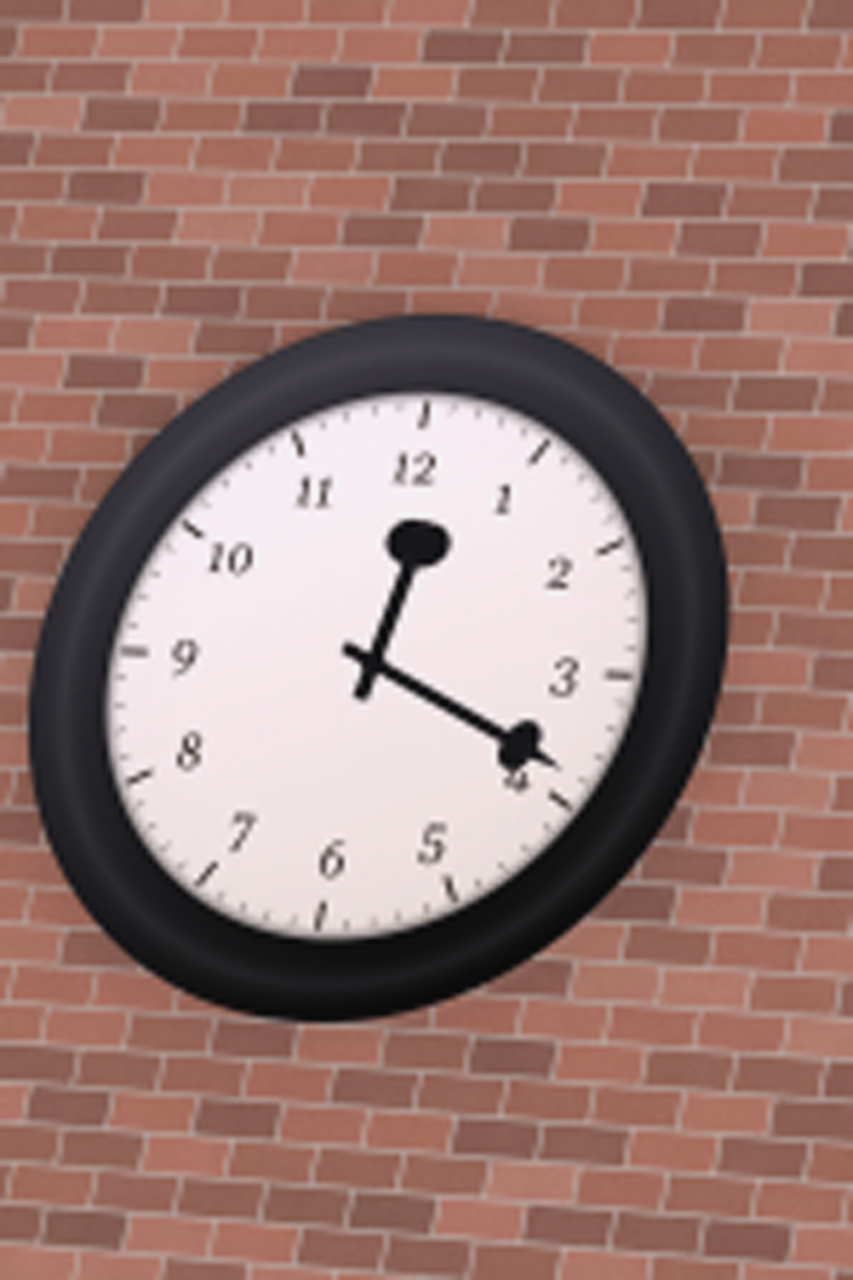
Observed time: 12.19
